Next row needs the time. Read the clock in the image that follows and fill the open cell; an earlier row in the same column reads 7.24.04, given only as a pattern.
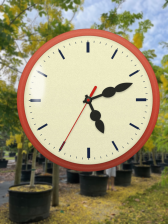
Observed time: 5.11.35
